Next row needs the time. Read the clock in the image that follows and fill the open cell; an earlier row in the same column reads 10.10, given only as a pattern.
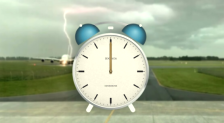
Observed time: 12.00
